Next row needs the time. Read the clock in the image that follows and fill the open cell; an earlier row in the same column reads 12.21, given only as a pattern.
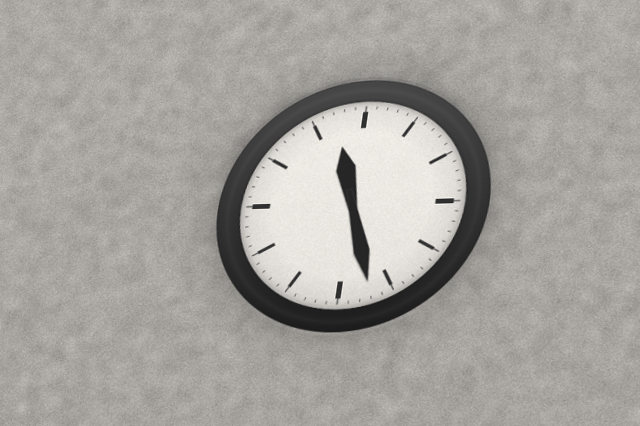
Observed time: 11.27
